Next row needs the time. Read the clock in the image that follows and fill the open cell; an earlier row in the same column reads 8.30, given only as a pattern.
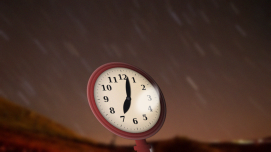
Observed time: 7.02
